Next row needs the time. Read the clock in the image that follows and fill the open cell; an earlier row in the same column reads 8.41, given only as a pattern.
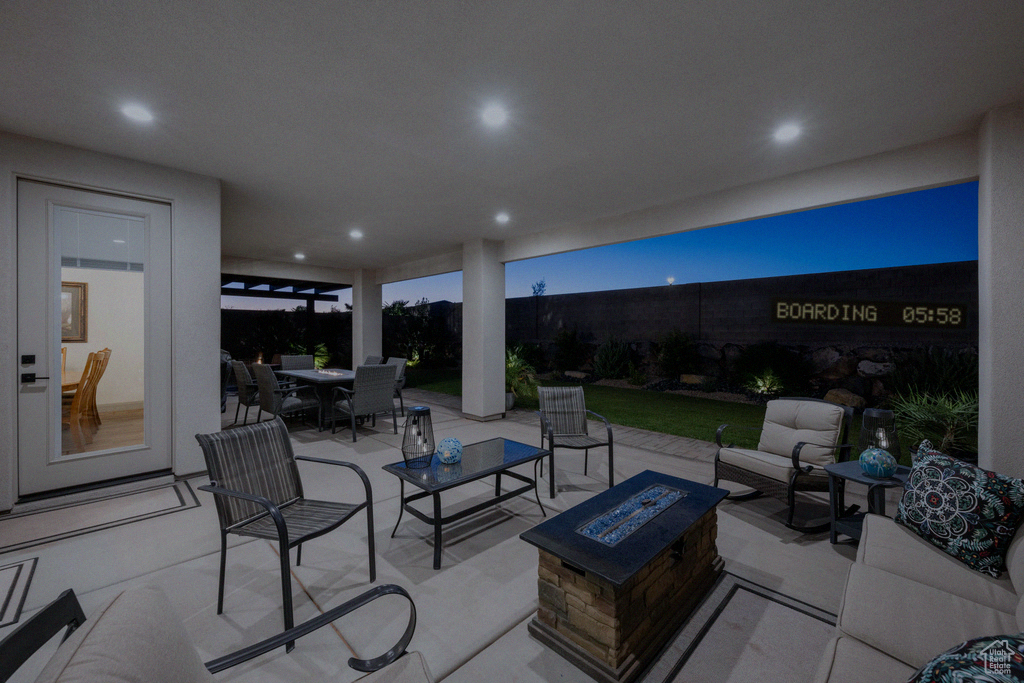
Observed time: 5.58
